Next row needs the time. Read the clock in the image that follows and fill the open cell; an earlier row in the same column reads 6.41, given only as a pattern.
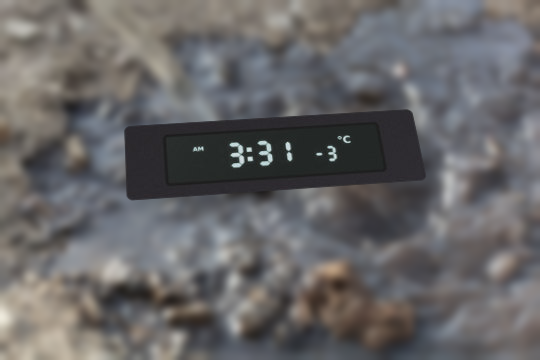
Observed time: 3.31
